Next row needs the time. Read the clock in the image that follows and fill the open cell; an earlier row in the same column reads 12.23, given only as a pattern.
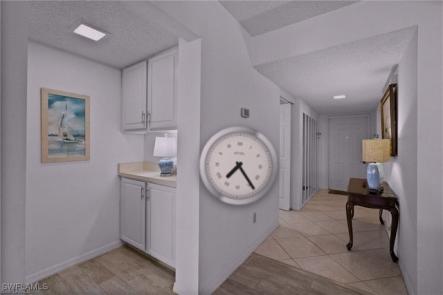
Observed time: 7.24
